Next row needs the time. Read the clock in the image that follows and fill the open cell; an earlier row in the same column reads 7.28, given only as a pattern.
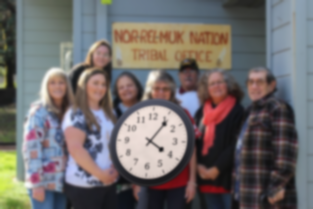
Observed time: 4.06
